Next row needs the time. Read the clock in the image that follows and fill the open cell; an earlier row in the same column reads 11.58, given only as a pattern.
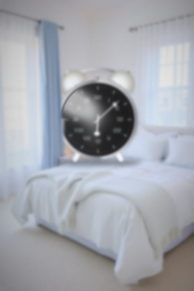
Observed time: 6.08
